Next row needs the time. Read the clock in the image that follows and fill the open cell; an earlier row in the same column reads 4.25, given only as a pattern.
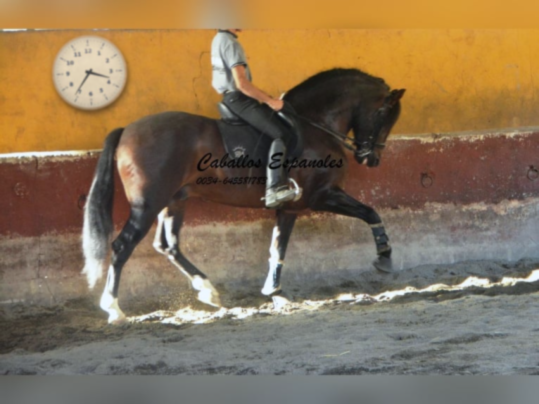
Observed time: 3.36
